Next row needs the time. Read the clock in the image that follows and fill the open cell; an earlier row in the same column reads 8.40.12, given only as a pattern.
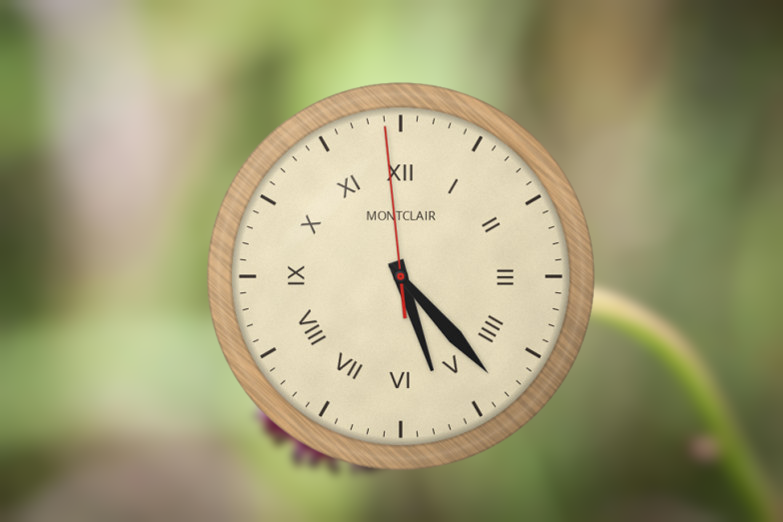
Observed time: 5.22.59
